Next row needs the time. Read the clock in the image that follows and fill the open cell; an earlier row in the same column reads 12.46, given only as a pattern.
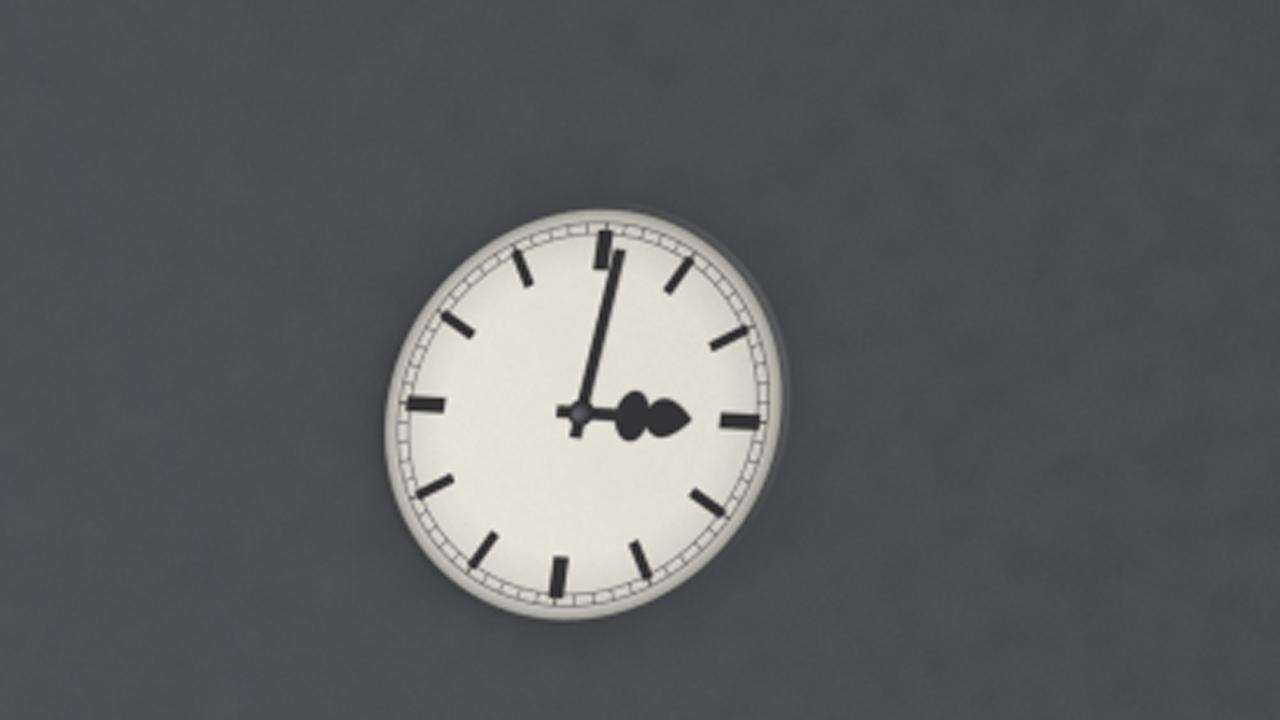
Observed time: 3.01
